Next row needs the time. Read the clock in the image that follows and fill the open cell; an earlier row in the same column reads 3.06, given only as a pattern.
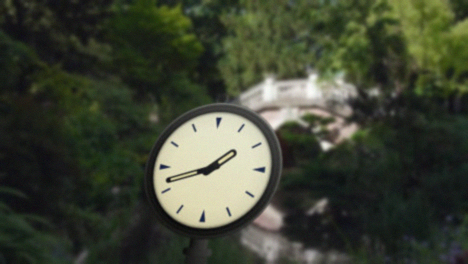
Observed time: 1.42
